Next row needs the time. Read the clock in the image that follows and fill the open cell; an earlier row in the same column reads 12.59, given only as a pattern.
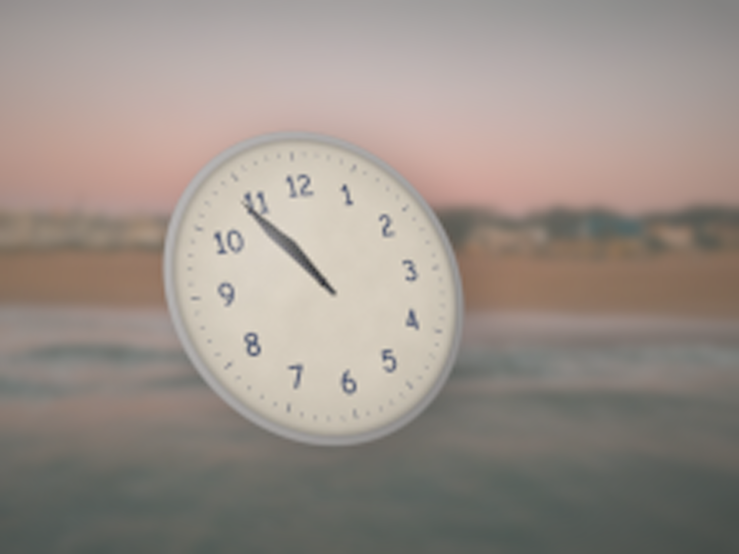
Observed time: 10.54
